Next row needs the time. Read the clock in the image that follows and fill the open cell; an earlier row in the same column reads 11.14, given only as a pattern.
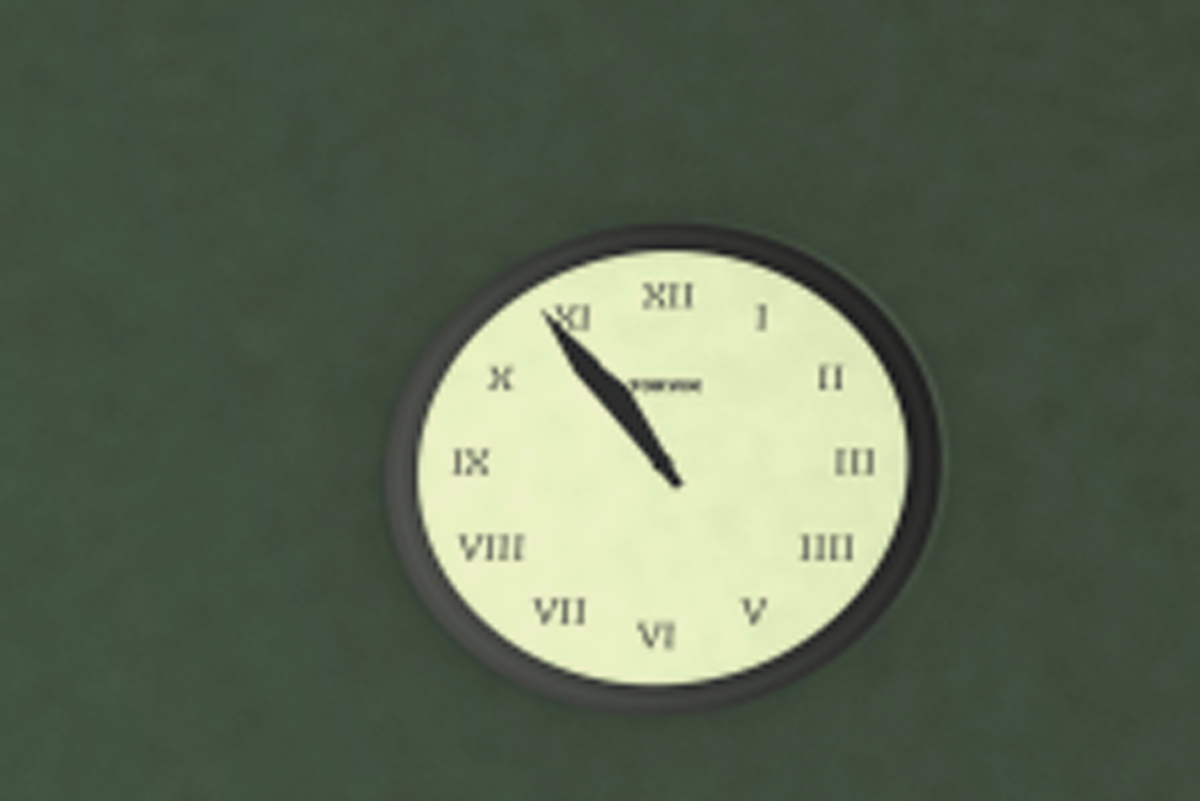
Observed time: 10.54
